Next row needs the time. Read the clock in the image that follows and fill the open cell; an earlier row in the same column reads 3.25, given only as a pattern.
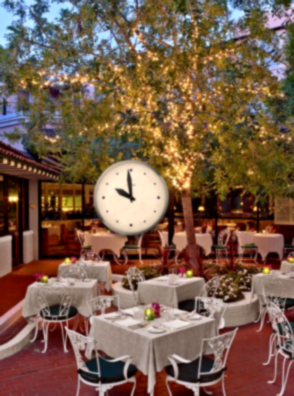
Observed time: 9.59
